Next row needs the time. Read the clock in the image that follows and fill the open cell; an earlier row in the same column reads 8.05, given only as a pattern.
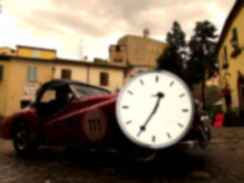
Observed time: 12.35
